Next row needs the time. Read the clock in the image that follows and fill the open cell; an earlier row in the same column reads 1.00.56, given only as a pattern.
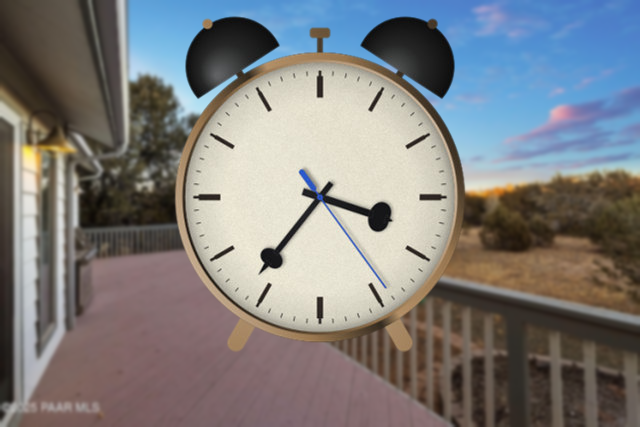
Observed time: 3.36.24
